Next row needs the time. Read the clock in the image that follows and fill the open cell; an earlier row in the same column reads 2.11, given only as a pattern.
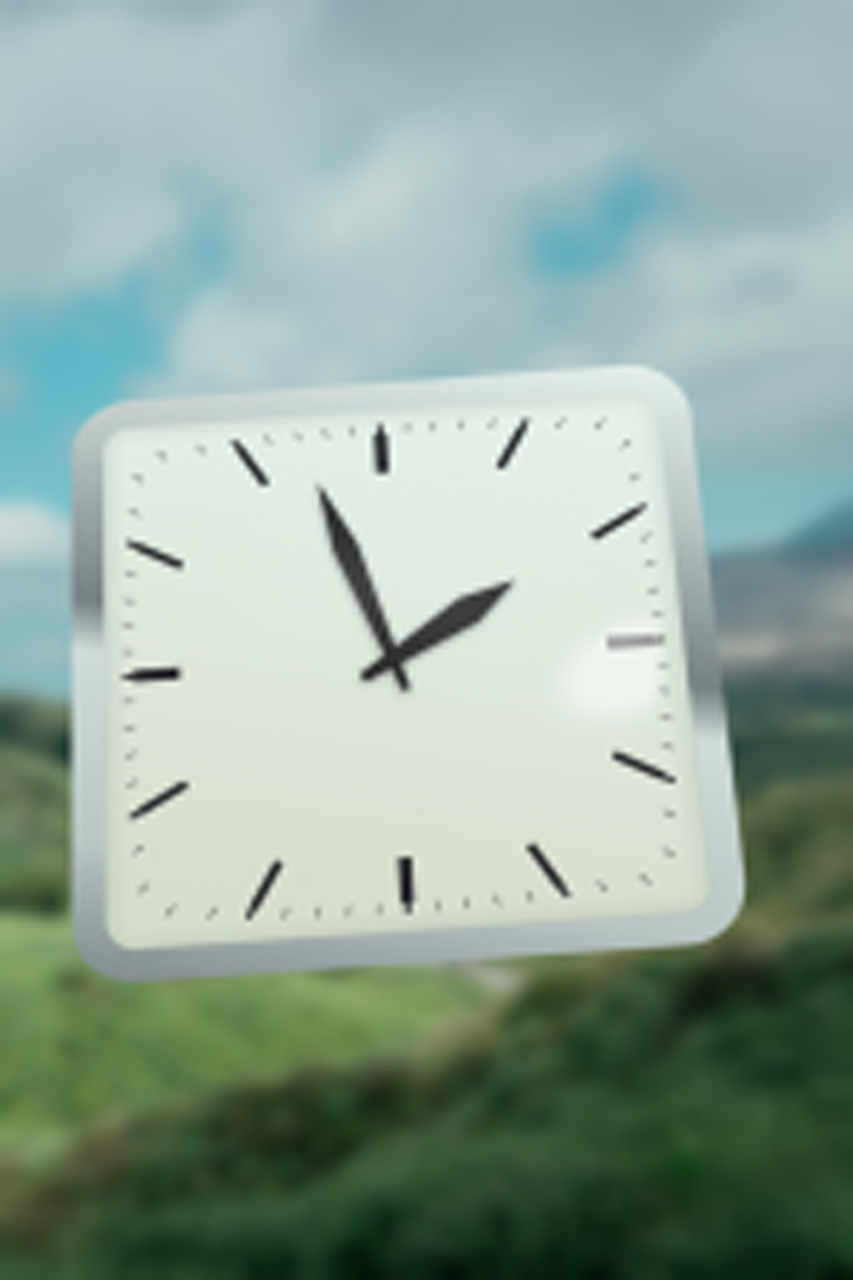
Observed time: 1.57
